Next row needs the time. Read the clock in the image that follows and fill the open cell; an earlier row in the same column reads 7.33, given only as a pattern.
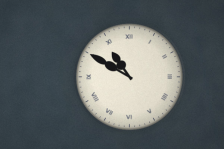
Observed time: 10.50
